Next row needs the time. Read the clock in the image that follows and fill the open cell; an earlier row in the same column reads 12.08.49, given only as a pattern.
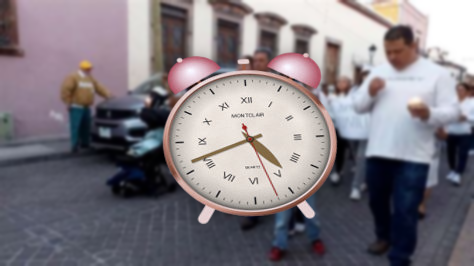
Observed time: 4.41.27
